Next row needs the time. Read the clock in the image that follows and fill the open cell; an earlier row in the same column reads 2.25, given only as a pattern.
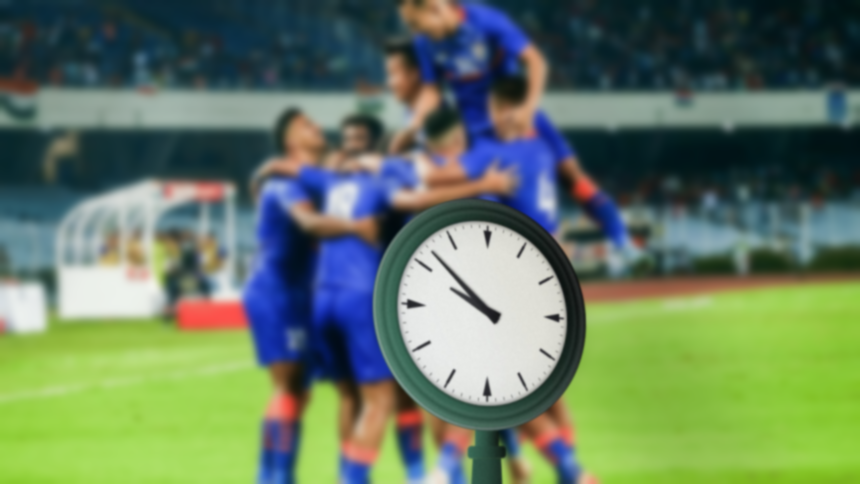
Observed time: 9.52
